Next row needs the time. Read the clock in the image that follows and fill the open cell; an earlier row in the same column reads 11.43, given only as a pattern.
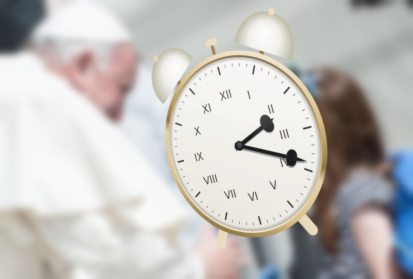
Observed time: 2.19
